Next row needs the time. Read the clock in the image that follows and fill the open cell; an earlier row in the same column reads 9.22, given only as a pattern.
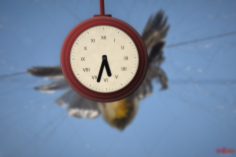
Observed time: 5.33
